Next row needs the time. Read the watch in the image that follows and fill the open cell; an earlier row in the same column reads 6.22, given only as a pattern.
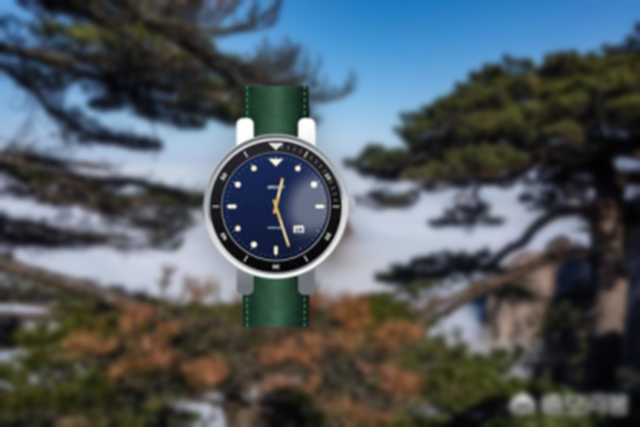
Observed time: 12.27
